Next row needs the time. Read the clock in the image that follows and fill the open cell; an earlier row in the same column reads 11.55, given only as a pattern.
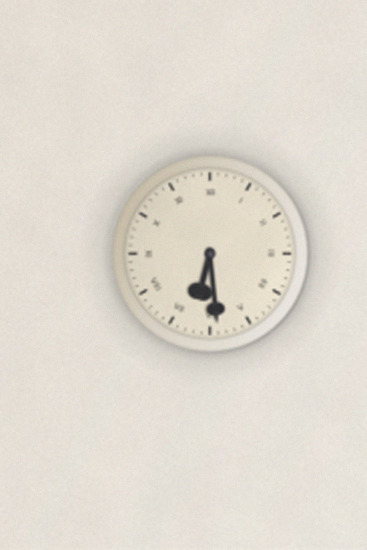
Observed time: 6.29
